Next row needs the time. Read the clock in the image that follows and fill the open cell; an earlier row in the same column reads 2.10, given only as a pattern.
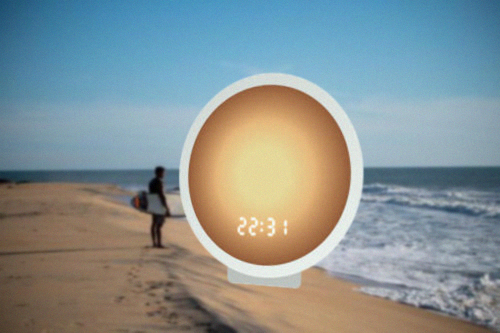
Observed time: 22.31
